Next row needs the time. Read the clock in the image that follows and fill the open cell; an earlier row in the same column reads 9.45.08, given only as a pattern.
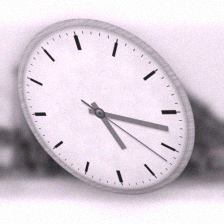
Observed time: 5.17.22
